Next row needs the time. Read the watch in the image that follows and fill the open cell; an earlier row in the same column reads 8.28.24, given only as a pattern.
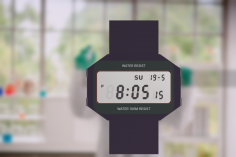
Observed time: 8.05.15
